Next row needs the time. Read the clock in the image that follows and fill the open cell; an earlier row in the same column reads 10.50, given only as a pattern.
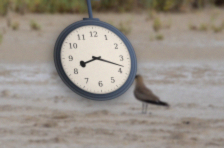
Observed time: 8.18
